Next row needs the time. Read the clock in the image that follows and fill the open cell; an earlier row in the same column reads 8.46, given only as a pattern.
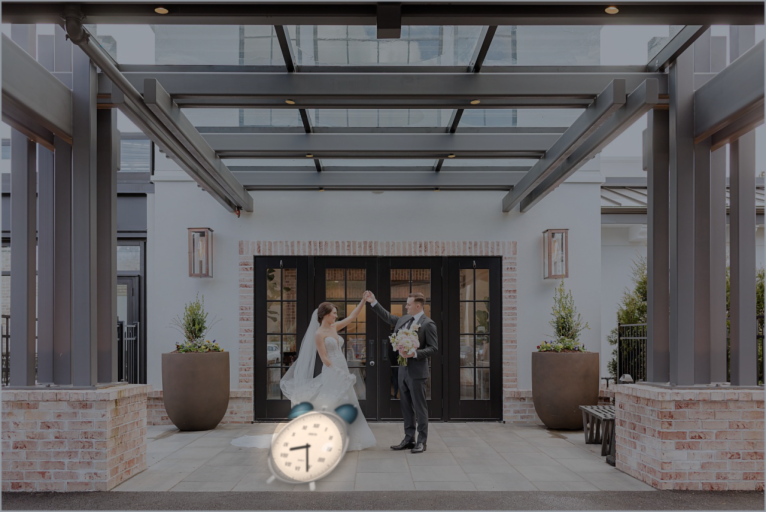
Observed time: 8.26
